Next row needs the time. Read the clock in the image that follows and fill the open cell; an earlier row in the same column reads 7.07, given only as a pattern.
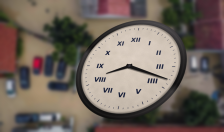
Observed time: 8.18
